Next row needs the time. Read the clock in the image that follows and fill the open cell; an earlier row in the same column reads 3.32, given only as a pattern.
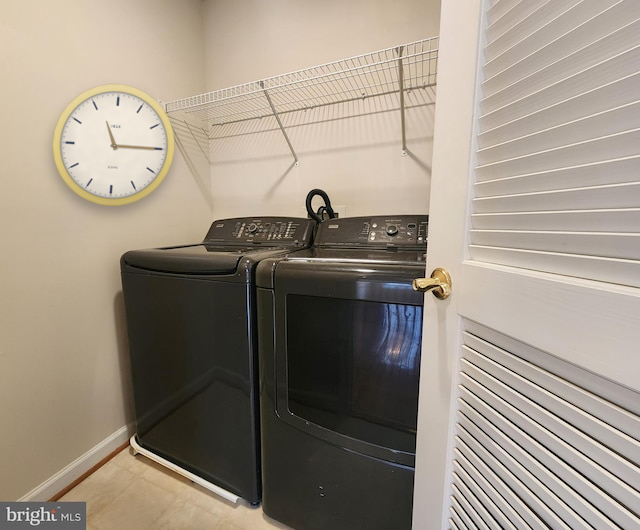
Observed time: 11.15
